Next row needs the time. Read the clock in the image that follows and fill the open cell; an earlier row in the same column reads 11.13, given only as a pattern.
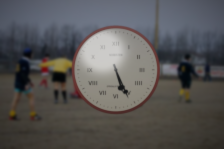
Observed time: 5.26
